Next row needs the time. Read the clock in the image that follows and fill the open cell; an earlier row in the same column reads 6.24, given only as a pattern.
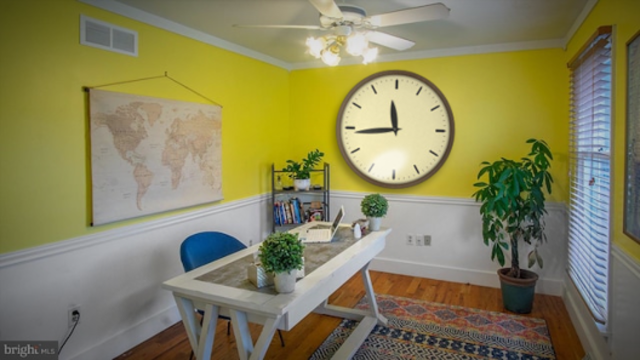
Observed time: 11.44
